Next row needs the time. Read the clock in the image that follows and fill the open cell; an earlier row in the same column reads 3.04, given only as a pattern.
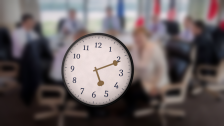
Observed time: 5.11
